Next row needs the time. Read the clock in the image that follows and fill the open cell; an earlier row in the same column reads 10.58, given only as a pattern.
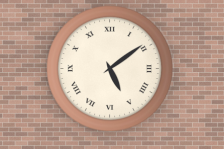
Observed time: 5.09
